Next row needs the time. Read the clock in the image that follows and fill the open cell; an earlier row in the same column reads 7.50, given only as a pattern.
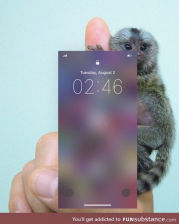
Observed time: 2.46
